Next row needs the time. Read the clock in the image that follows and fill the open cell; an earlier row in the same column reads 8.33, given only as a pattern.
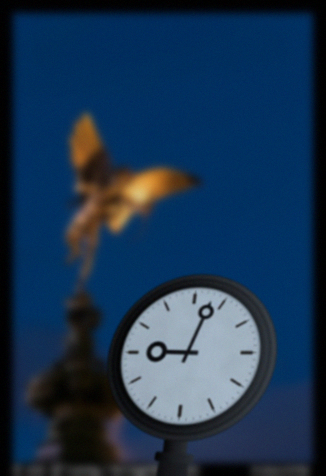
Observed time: 9.03
